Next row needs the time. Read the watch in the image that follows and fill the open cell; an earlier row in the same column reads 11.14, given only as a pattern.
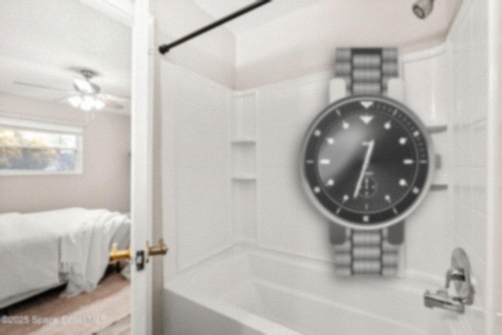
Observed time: 12.33
